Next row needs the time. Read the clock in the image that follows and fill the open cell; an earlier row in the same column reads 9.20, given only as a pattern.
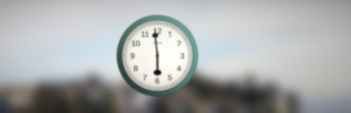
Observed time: 5.59
